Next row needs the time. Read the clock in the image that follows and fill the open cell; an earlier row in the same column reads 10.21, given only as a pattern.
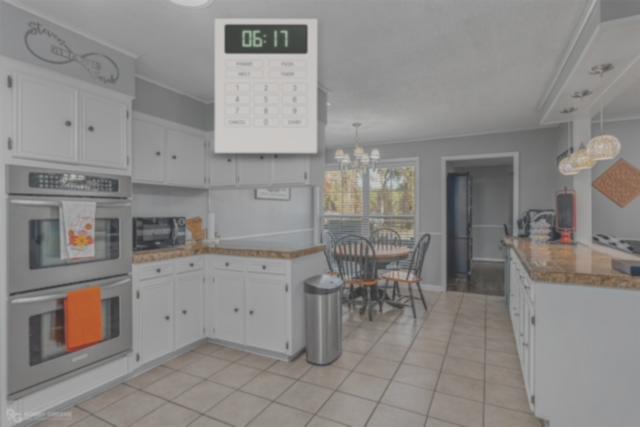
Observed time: 6.17
